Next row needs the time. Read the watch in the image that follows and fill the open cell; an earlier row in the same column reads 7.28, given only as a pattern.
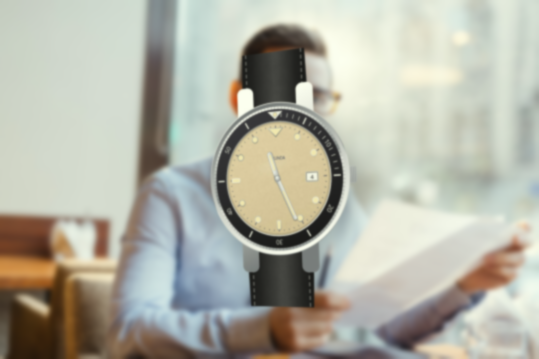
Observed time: 11.26
